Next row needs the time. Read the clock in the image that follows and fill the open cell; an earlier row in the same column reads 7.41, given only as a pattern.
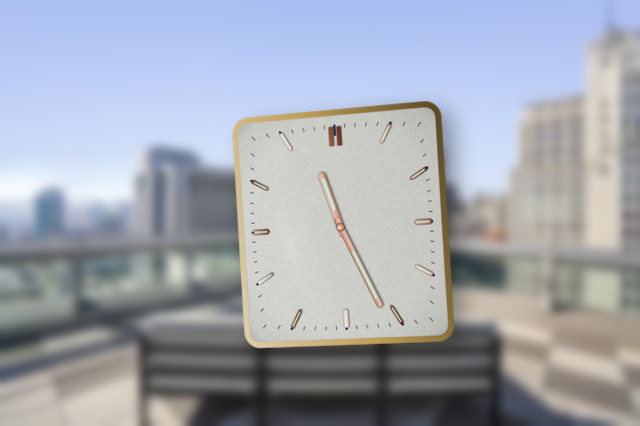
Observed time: 11.26
